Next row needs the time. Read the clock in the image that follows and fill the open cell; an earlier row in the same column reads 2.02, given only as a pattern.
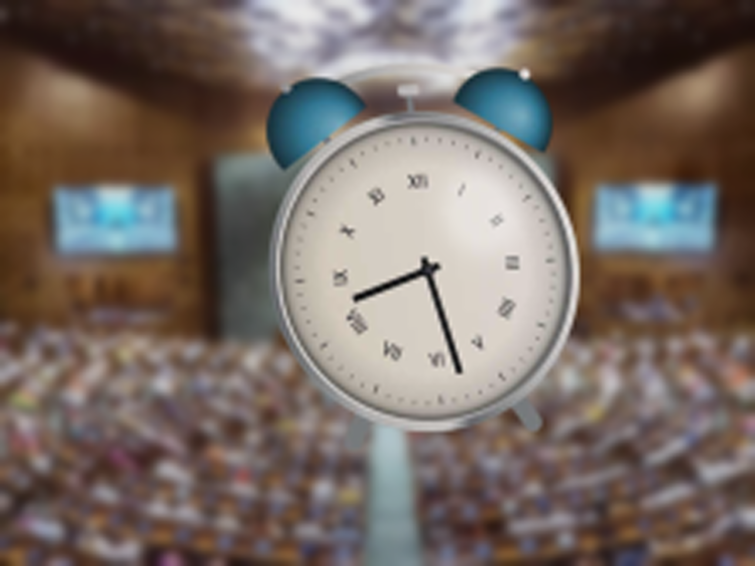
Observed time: 8.28
